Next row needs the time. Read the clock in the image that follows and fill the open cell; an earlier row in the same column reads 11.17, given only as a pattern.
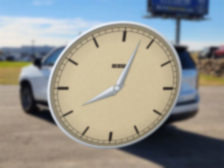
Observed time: 8.03
